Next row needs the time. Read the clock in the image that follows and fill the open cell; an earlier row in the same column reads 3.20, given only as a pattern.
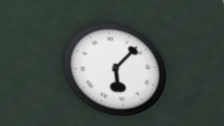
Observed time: 6.08
